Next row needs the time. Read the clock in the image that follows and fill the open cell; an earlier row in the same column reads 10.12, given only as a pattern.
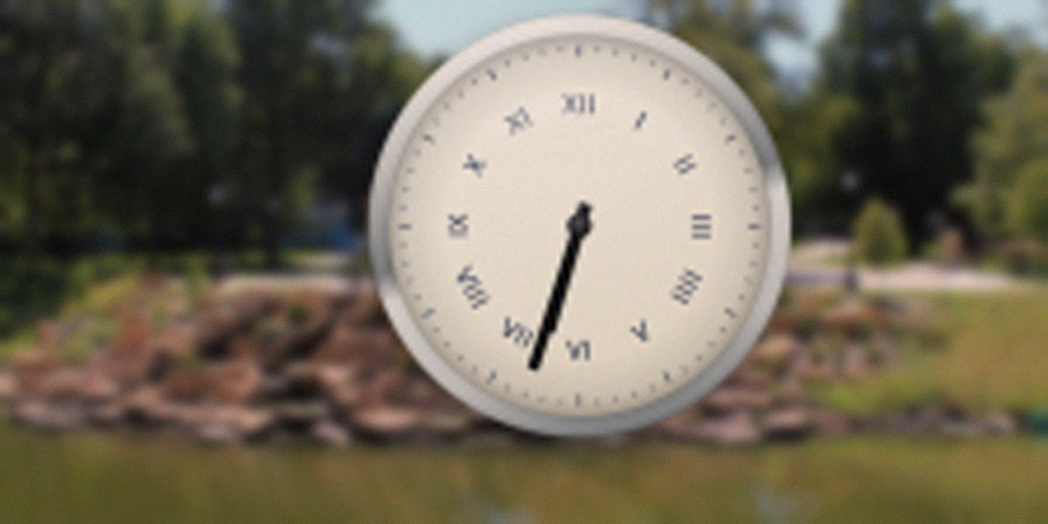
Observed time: 6.33
